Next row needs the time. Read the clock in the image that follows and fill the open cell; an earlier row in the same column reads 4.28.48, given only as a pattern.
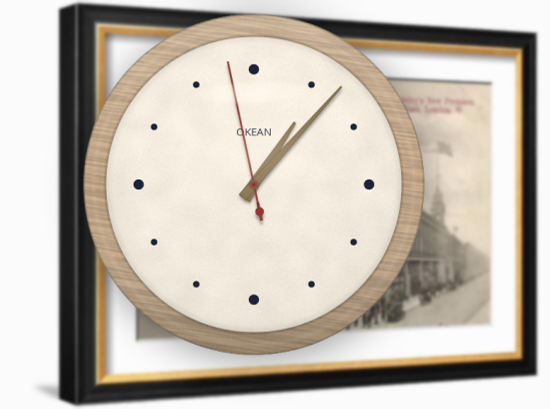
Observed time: 1.06.58
